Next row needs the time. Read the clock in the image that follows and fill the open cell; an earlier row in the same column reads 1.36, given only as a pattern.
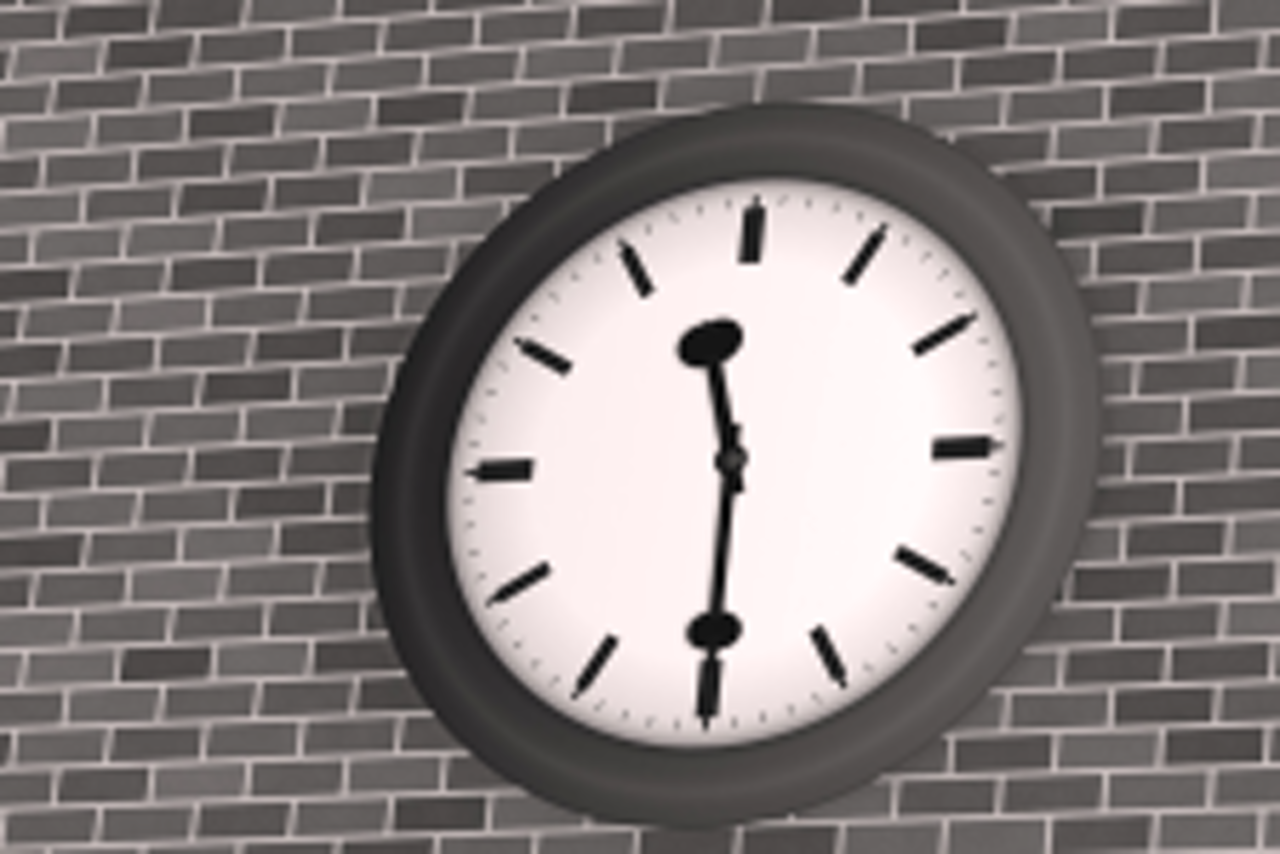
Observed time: 11.30
